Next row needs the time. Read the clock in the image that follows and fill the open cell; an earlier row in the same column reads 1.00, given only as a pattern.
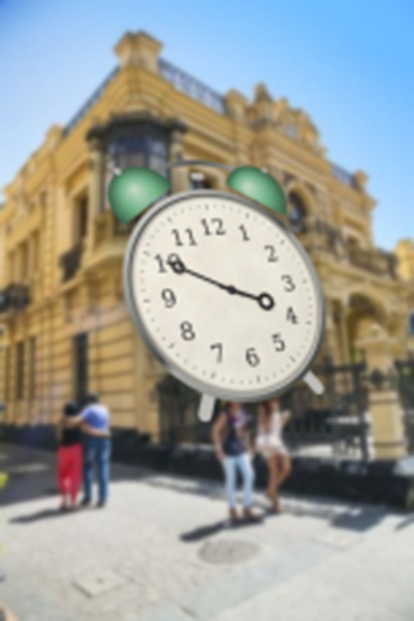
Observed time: 3.50
